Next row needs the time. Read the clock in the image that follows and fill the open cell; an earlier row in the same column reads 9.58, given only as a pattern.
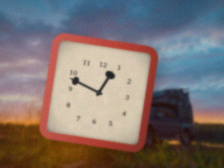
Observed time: 12.48
